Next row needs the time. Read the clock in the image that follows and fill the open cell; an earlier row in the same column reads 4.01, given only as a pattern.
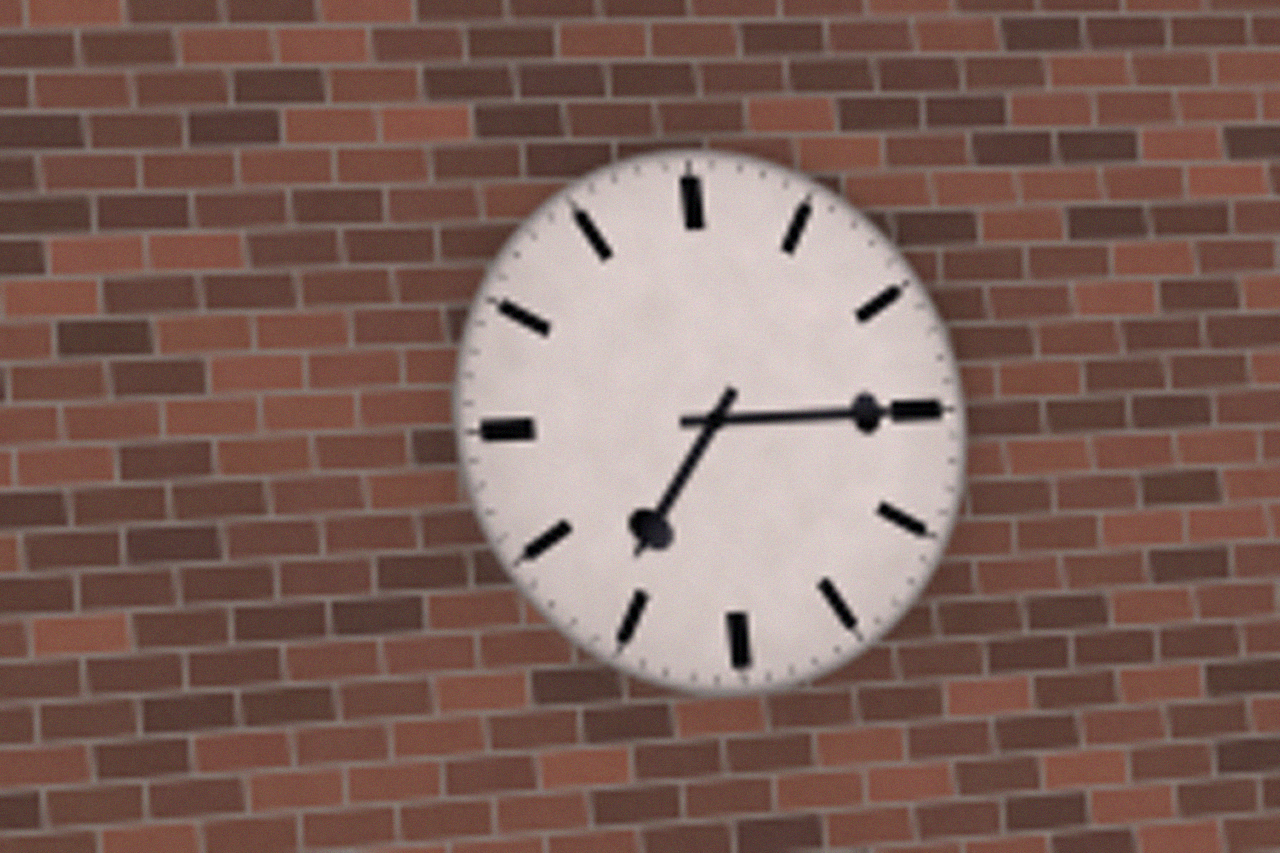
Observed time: 7.15
